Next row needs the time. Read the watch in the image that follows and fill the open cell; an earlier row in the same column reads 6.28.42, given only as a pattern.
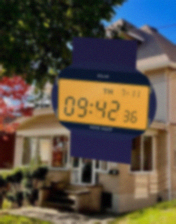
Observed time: 9.42.36
